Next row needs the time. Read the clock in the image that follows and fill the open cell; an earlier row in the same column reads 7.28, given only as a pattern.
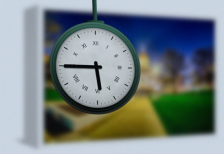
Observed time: 5.45
